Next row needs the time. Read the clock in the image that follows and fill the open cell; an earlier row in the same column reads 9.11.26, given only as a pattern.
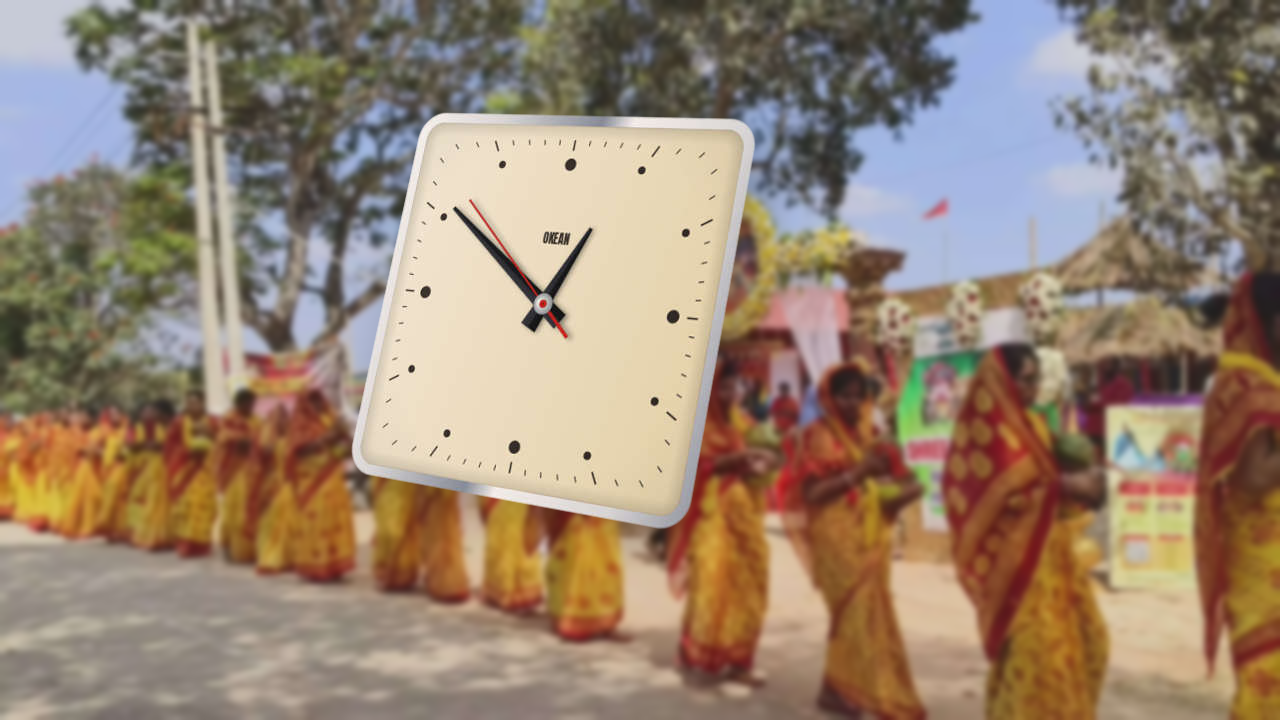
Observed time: 12.50.52
